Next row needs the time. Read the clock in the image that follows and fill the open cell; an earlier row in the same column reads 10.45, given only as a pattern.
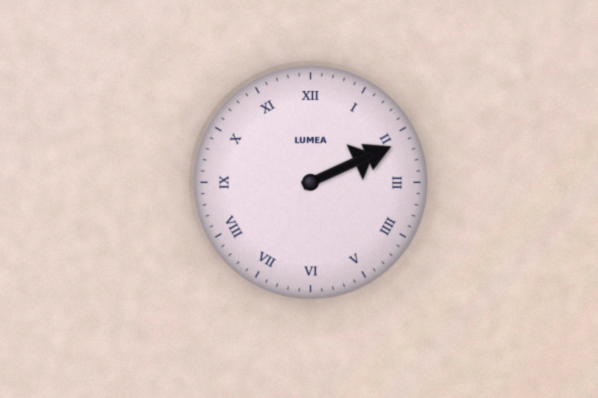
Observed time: 2.11
